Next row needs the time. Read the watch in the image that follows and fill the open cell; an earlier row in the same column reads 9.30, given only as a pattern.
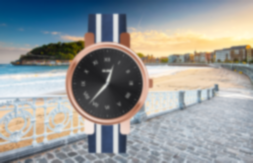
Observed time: 12.37
